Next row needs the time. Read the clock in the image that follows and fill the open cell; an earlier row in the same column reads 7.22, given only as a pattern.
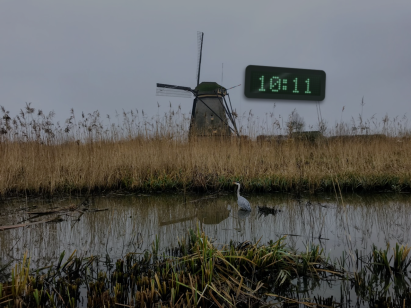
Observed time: 10.11
